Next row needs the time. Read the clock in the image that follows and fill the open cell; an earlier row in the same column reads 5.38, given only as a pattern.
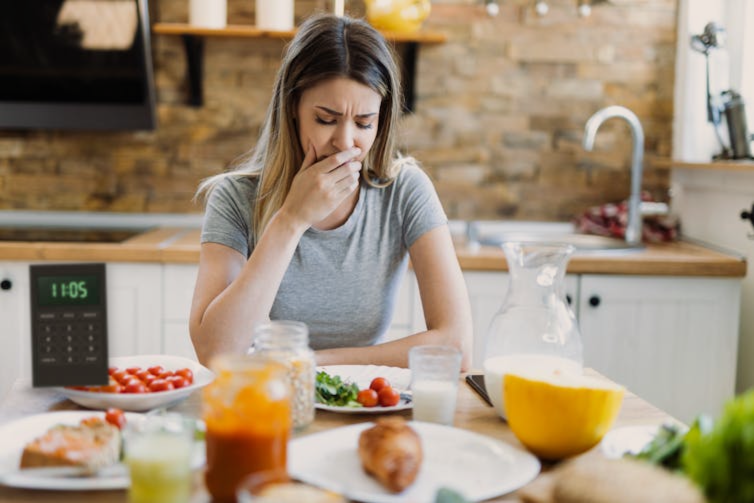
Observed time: 11.05
